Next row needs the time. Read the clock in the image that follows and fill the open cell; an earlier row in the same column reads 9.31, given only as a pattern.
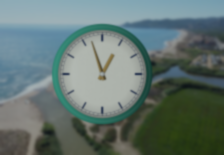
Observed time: 12.57
